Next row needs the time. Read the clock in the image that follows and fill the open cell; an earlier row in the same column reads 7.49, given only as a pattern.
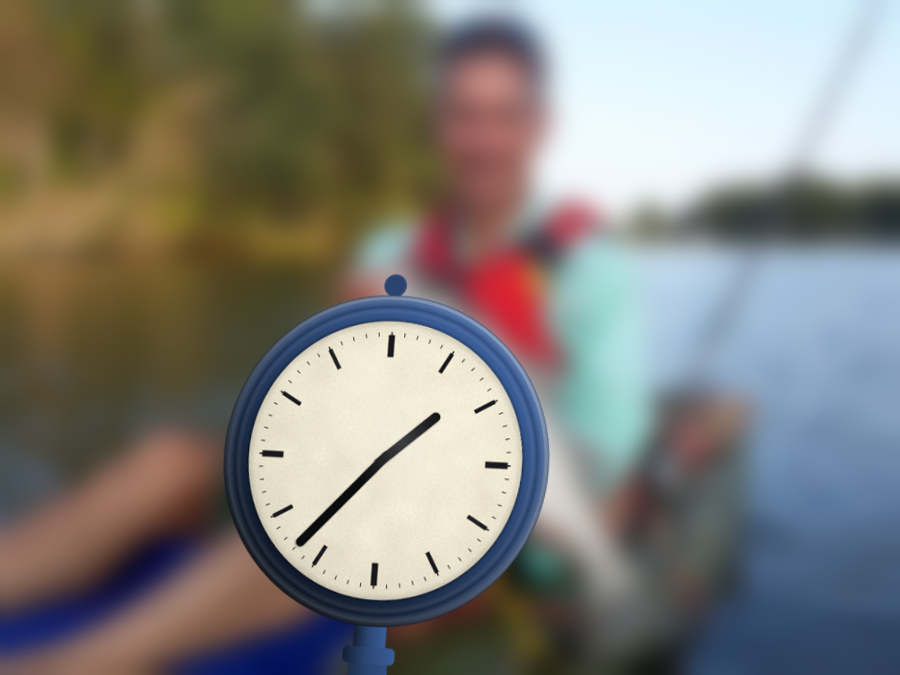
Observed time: 1.37
